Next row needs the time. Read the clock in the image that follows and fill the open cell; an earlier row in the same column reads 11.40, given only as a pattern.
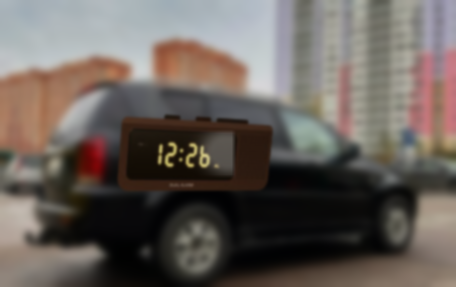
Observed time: 12.26
